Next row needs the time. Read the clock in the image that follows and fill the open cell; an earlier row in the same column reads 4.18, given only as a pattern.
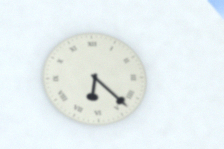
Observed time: 6.23
